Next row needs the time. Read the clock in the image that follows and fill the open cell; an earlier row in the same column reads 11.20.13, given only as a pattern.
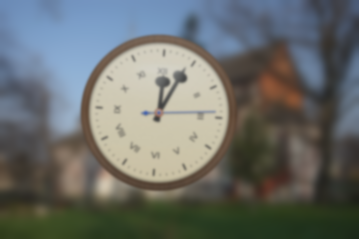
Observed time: 12.04.14
